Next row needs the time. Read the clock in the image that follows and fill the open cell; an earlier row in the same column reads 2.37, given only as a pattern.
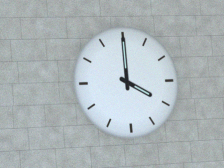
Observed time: 4.00
